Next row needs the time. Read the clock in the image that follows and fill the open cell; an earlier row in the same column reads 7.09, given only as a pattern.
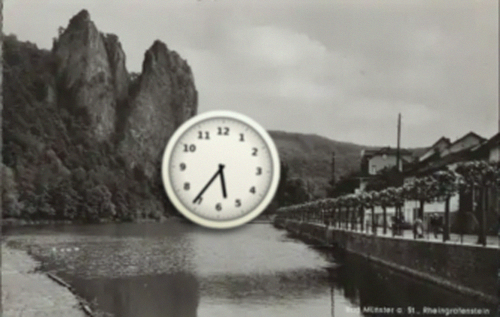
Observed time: 5.36
